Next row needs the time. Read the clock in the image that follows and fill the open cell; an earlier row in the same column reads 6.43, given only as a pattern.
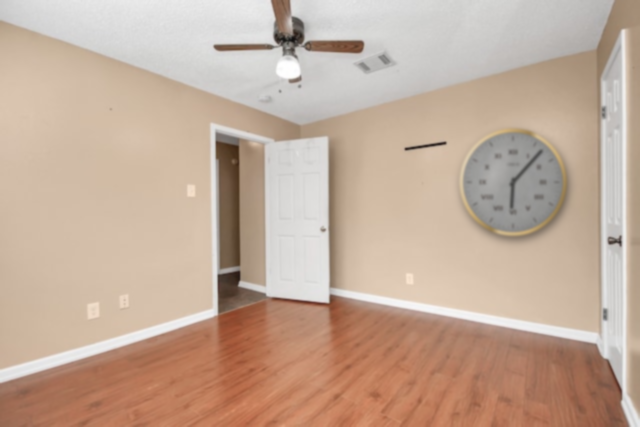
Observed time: 6.07
